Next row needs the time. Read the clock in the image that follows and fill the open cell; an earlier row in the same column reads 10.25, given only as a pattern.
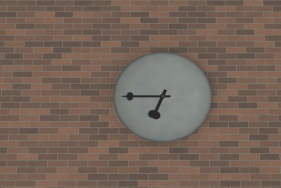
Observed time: 6.45
